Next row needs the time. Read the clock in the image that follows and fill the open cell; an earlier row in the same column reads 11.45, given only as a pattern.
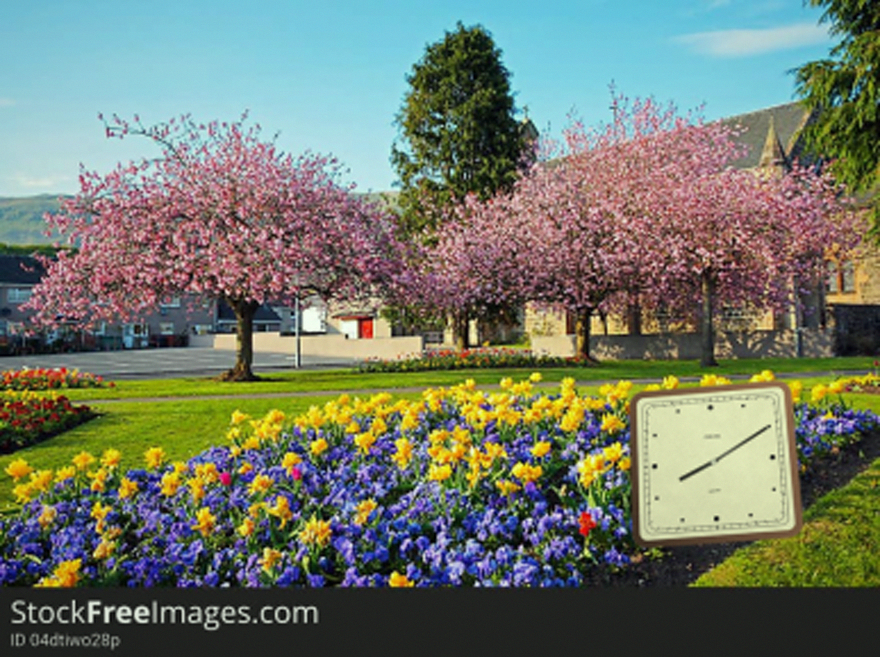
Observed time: 8.10
